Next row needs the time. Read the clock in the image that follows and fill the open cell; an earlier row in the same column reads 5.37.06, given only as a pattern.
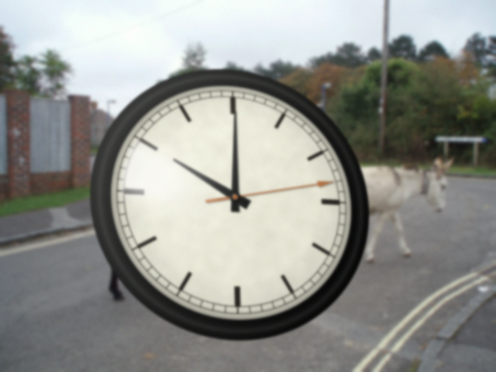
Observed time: 10.00.13
